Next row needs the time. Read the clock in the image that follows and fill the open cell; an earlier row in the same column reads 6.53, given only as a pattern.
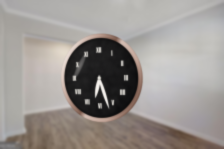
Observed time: 6.27
